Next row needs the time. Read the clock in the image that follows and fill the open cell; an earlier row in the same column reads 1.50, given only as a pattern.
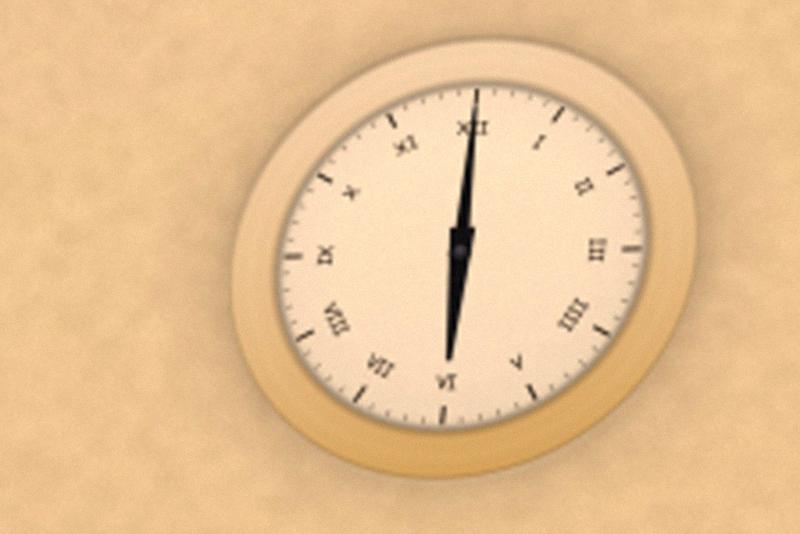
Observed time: 6.00
